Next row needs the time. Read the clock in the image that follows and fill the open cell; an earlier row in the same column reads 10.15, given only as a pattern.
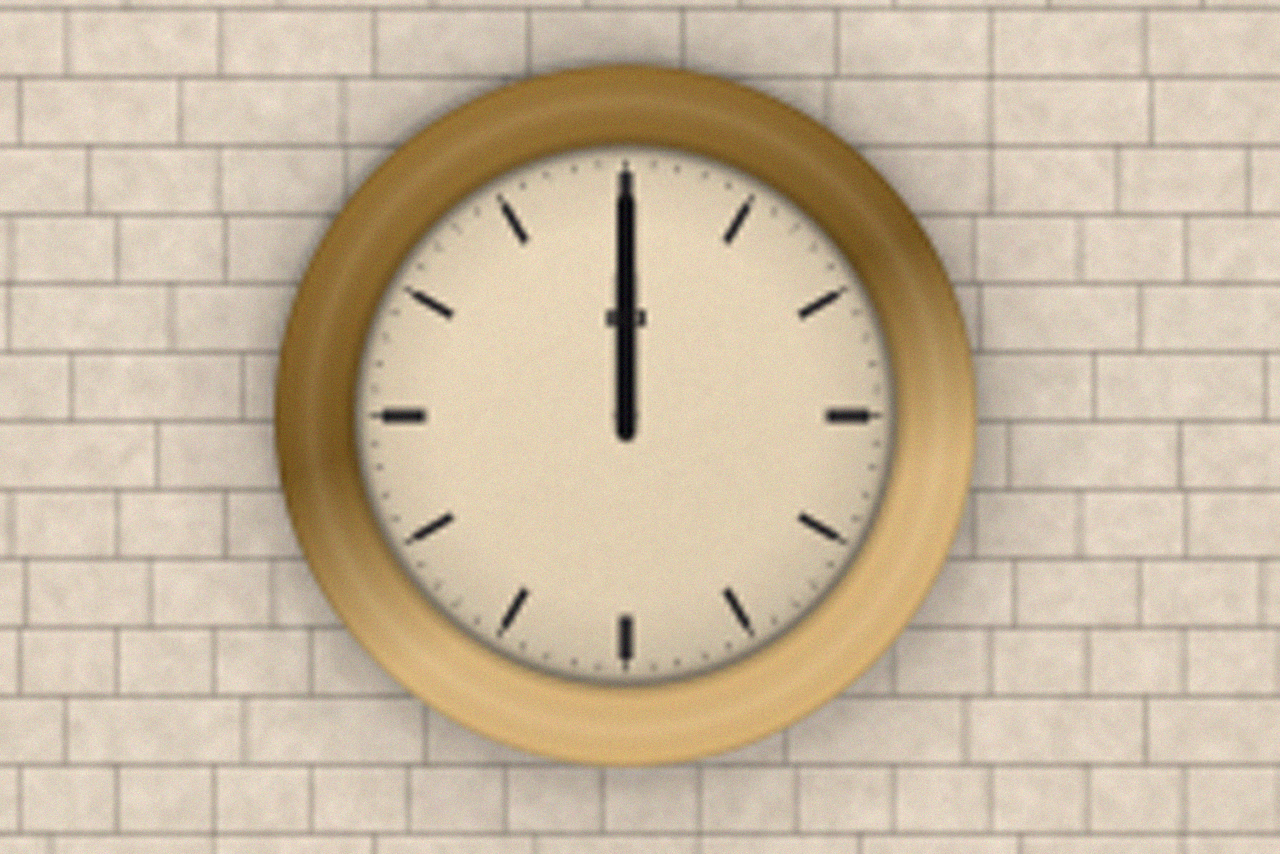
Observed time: 12.00
